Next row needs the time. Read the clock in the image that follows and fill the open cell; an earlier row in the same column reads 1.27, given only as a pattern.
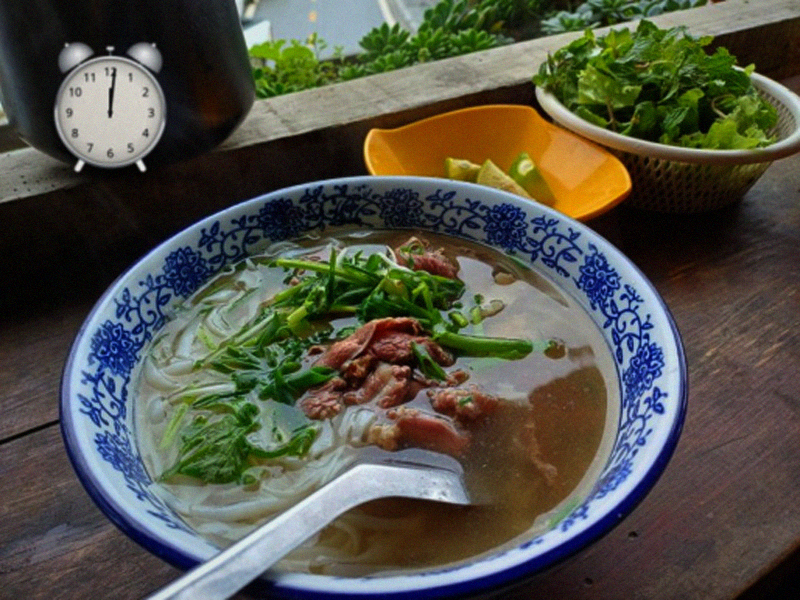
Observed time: 12.01
